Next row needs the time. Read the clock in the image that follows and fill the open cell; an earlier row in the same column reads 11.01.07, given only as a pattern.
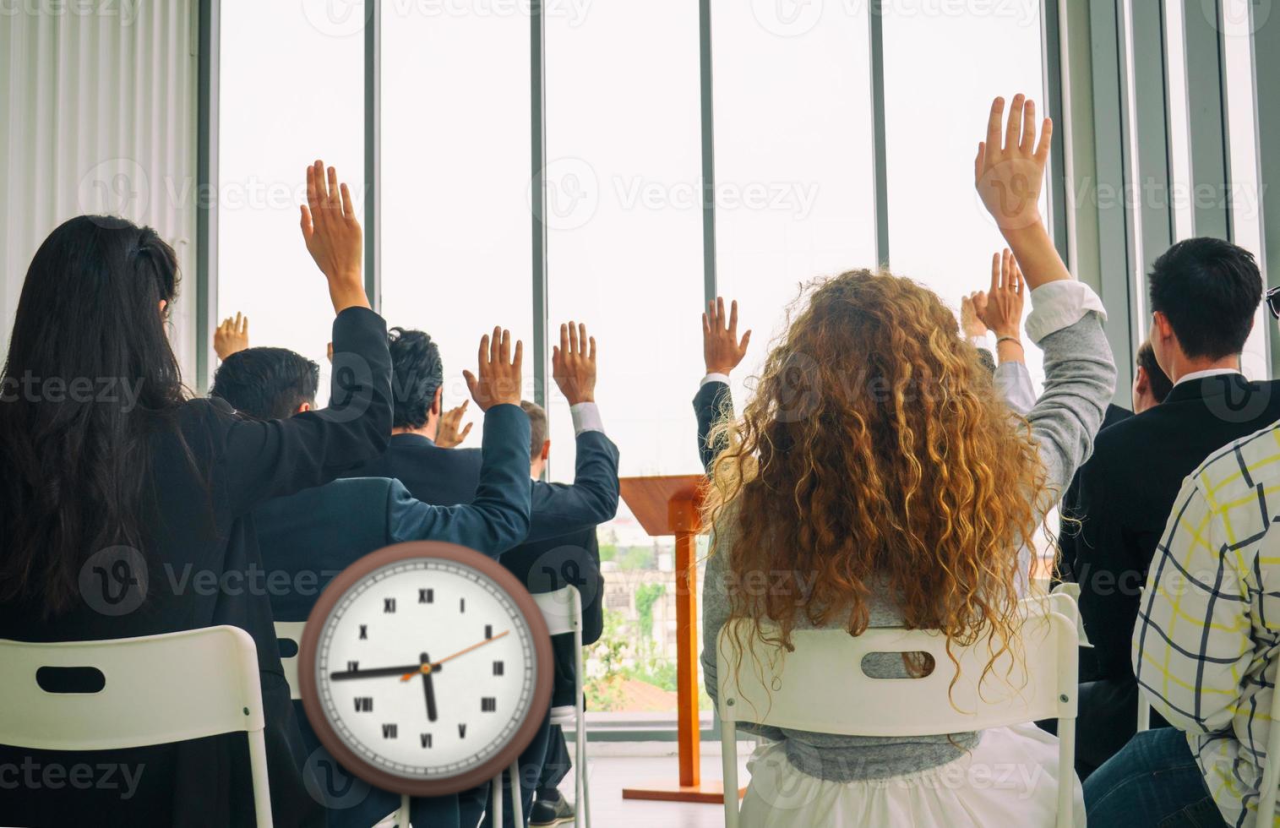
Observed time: 5.44.11
